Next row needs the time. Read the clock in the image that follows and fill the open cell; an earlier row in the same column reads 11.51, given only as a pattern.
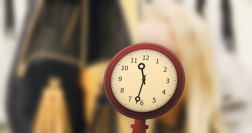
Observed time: 11.32
